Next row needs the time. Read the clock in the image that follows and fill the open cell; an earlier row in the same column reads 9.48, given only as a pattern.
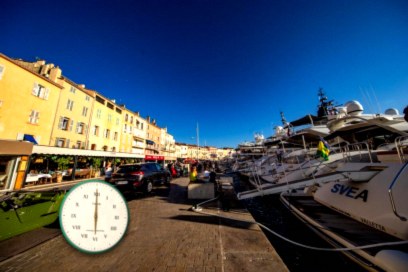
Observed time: 6.00
